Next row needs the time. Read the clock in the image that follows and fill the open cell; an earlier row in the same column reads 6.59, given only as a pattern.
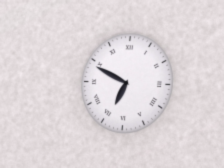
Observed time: 6.49
